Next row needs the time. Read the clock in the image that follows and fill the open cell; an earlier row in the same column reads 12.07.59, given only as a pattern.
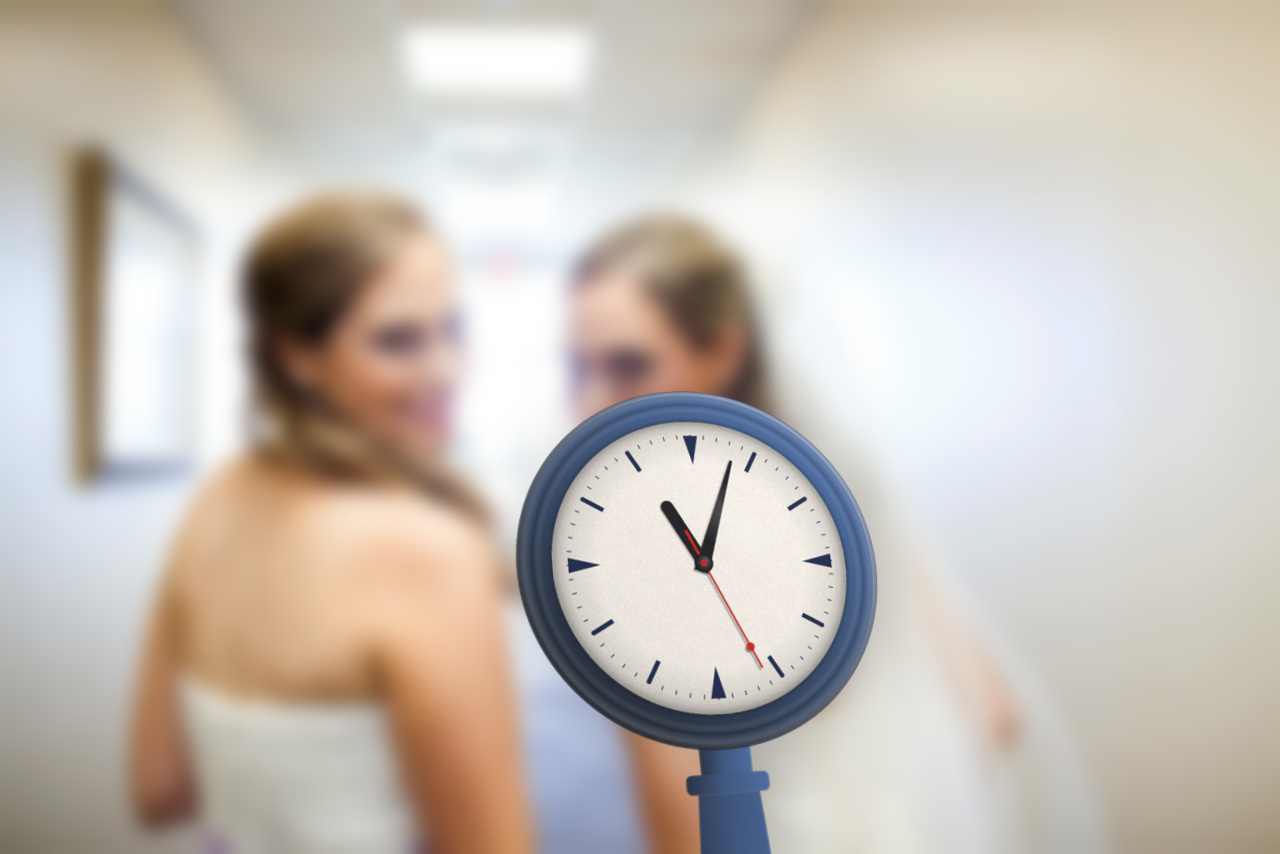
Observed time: 11.03.26
